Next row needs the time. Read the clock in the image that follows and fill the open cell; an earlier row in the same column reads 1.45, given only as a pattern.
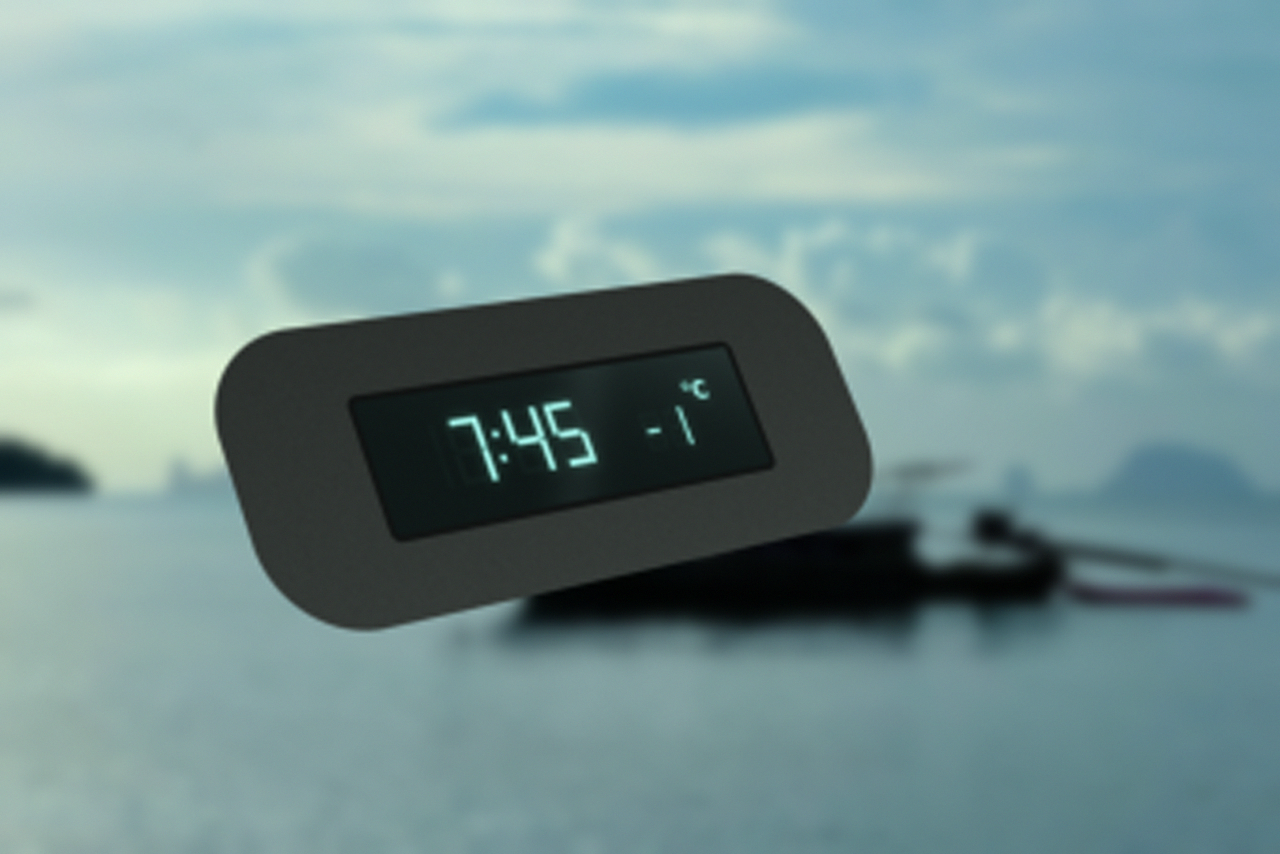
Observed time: 7.45
